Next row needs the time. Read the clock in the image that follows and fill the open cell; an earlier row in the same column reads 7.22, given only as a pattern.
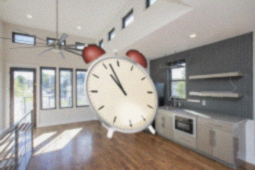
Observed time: 10.57
